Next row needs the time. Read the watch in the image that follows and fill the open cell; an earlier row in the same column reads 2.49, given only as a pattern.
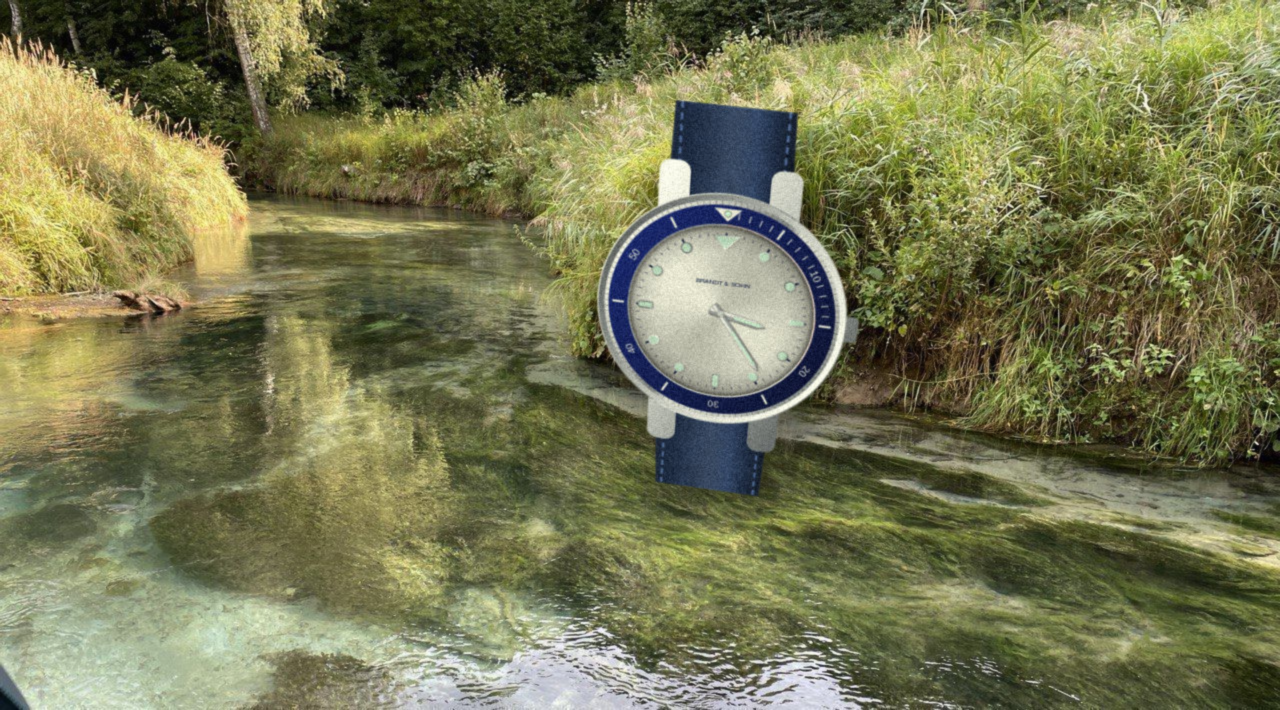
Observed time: 3.24
